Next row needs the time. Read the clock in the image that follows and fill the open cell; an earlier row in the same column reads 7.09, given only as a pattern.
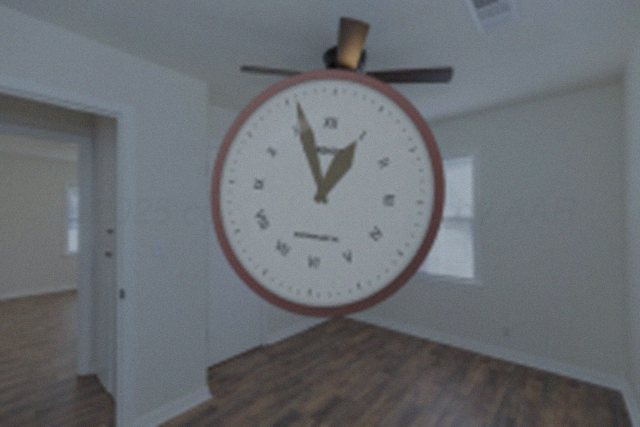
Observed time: 12.56
